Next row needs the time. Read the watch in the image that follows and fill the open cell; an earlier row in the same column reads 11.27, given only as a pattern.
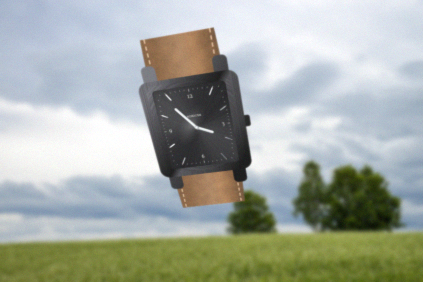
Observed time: 3.54
